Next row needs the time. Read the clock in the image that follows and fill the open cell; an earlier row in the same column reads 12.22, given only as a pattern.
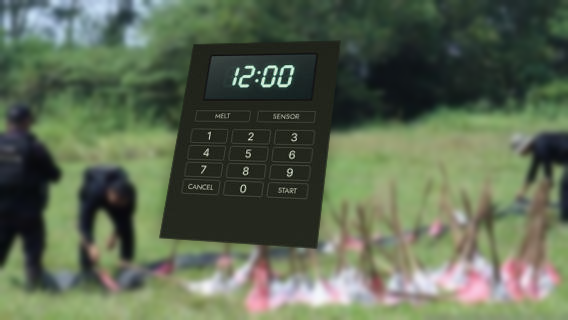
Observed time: 12.00
